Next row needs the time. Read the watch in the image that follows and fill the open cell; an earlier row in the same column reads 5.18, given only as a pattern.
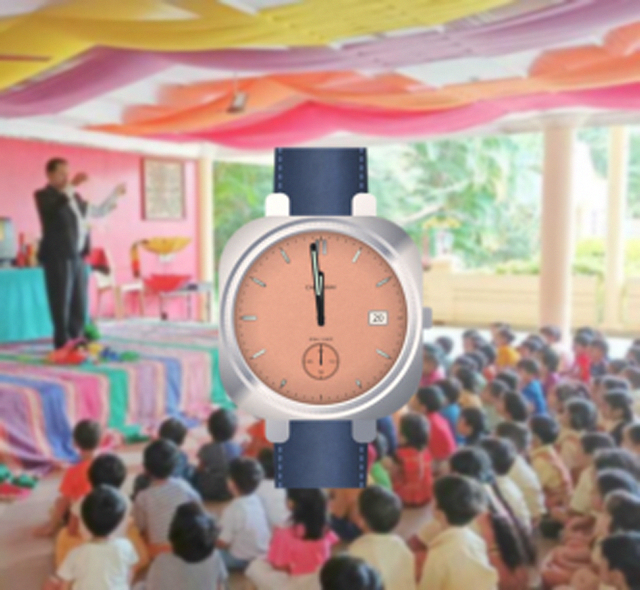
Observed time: 11.59
